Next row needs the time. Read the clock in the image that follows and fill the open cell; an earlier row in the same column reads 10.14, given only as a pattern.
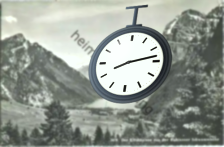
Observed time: 8.13
